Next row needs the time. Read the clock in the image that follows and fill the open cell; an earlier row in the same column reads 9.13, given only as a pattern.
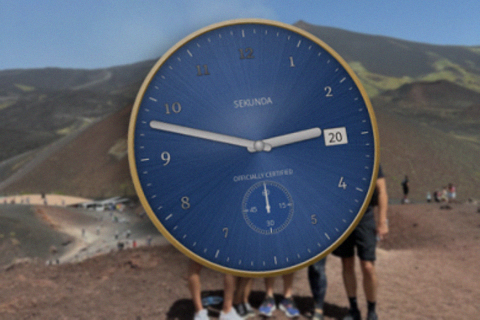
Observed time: 2.48
